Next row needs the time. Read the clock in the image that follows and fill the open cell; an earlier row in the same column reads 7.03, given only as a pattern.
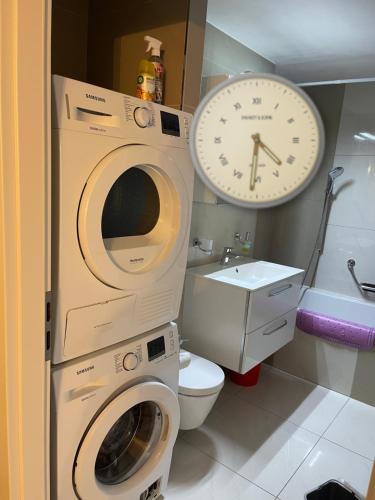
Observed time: 4.31
